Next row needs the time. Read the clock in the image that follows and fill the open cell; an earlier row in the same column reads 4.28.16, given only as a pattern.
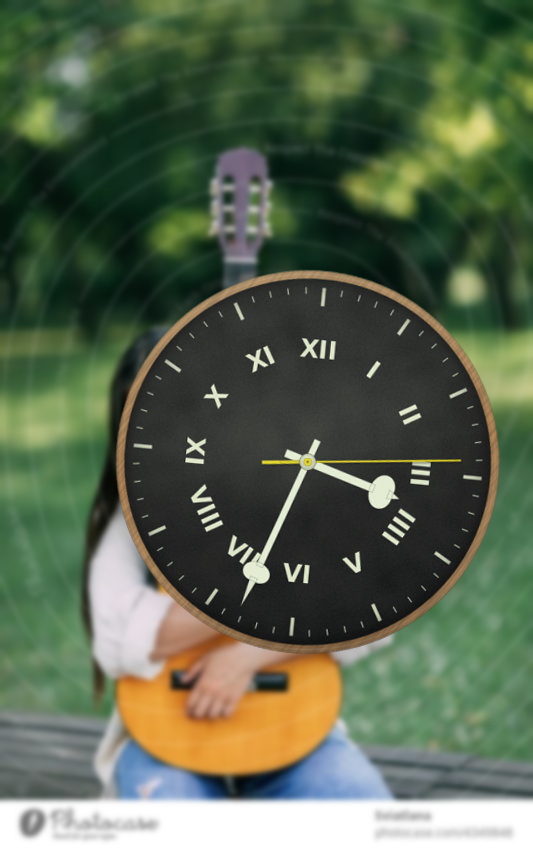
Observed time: 3.33.14
